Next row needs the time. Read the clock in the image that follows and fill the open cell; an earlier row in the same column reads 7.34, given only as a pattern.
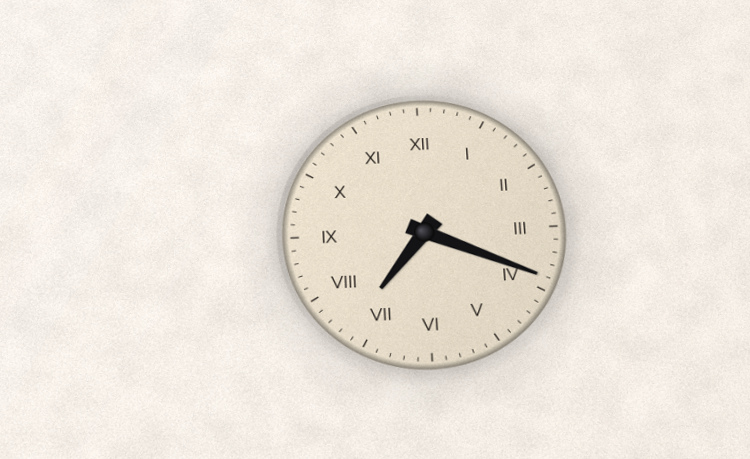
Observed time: 7.19
